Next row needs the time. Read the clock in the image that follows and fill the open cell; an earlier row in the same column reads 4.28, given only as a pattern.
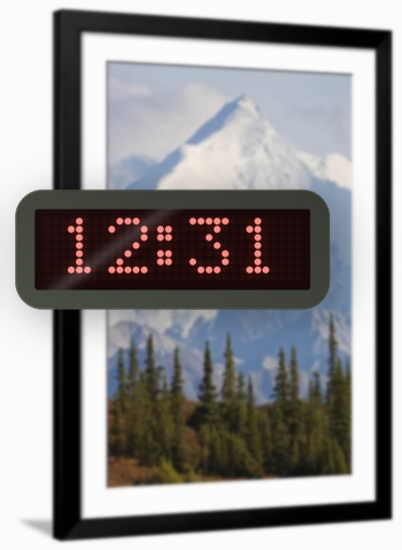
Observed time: 12.31
